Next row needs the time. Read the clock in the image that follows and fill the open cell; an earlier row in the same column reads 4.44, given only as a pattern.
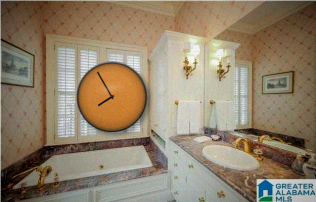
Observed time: 7.55
